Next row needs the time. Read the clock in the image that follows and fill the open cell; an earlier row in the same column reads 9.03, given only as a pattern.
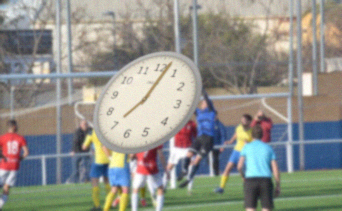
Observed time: 7.02
